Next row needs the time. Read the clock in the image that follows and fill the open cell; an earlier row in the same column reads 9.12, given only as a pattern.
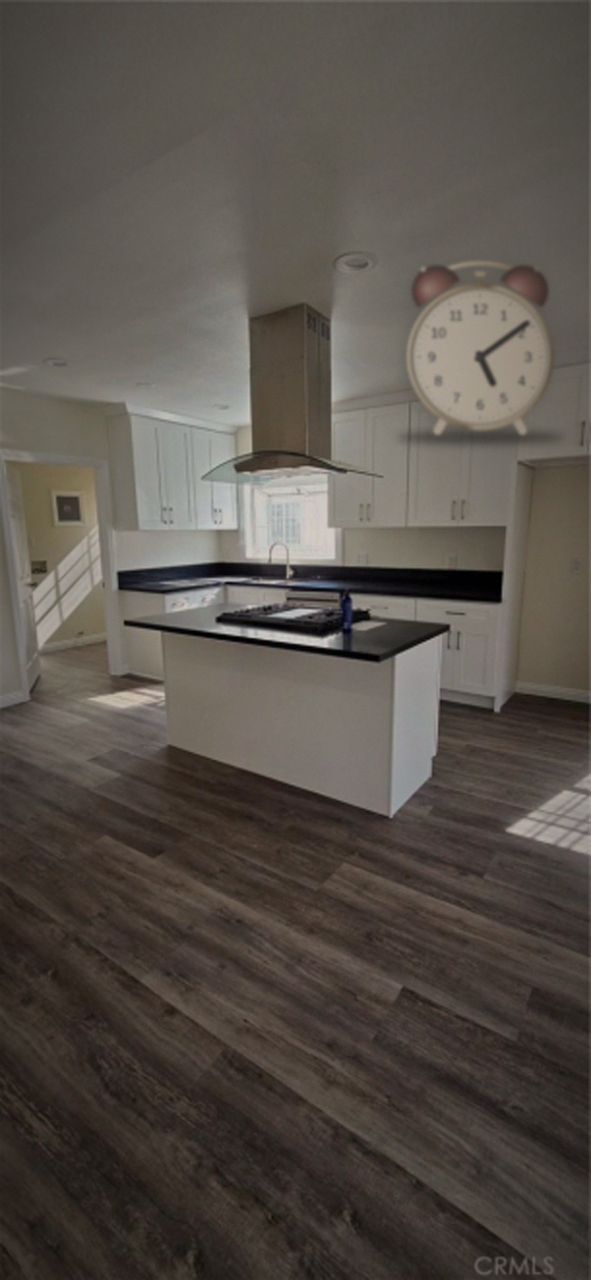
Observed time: 5.09
